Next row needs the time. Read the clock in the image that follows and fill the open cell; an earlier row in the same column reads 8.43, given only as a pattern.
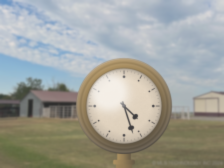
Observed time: 4.27
